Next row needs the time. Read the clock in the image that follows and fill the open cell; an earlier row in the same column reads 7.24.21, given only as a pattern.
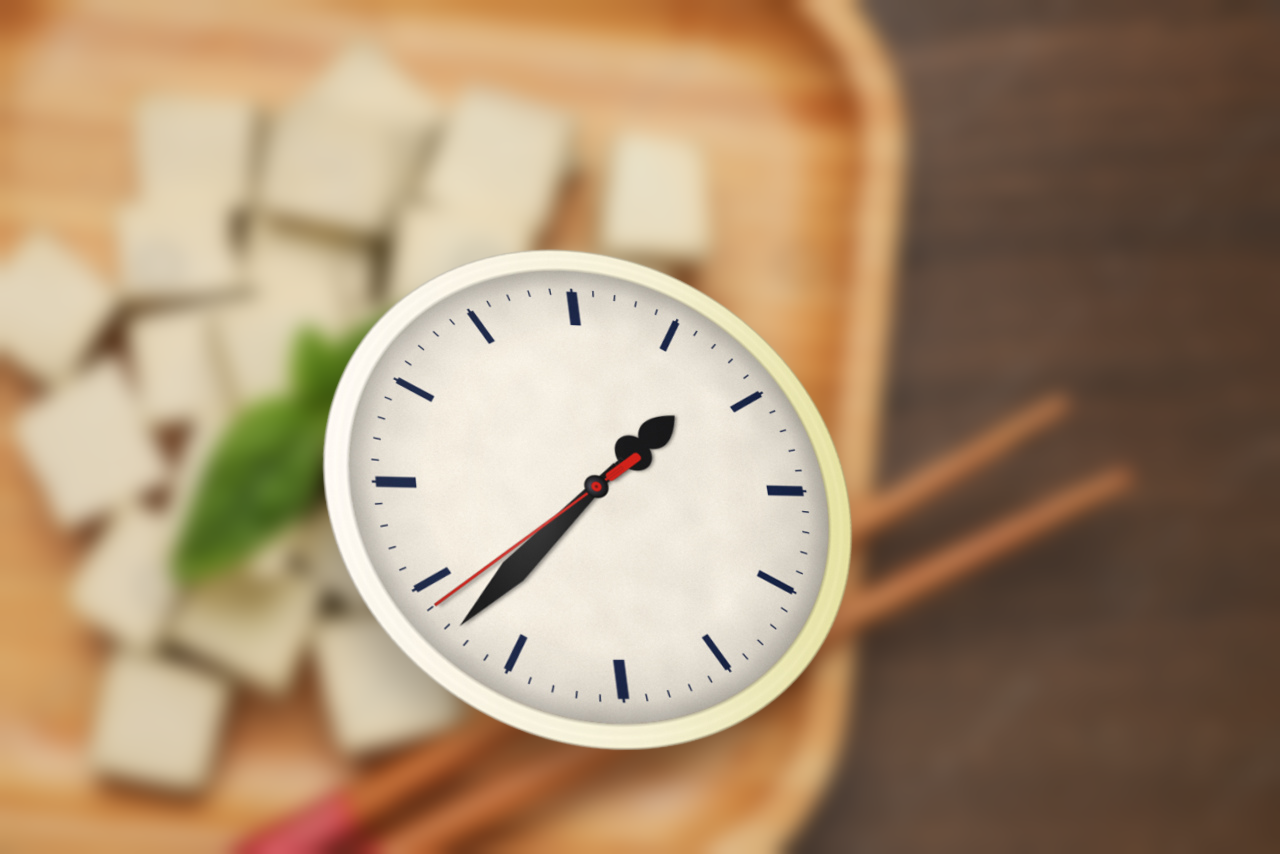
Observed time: 1.37.39
